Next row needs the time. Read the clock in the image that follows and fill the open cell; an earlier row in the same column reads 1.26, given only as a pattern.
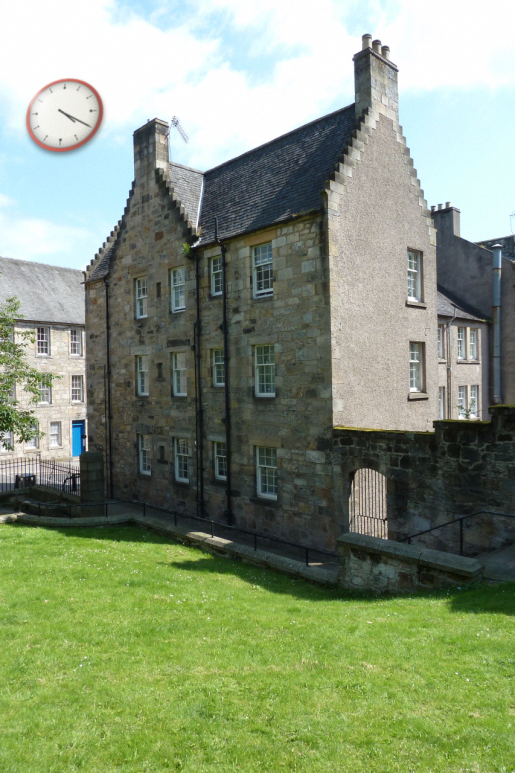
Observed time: 4.20
